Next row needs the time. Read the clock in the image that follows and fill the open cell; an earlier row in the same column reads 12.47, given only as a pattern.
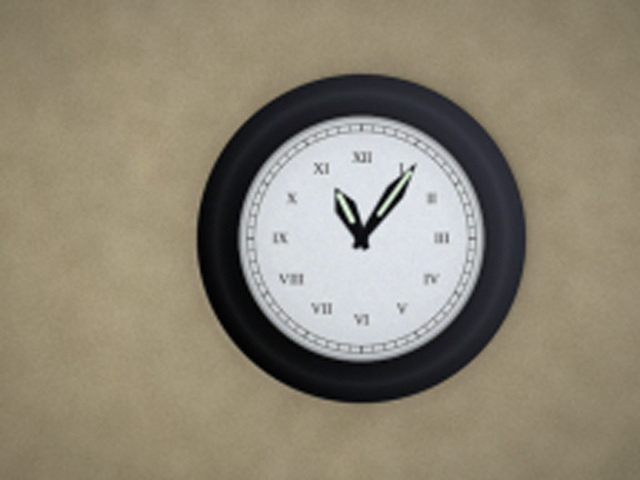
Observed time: 11.06
